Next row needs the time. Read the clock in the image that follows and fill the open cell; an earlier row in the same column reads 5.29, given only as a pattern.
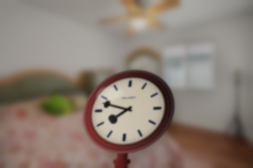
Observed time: 7.48
